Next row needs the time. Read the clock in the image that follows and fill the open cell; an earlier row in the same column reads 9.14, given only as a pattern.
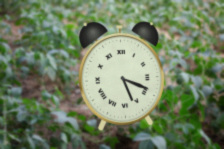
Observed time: 5.19
